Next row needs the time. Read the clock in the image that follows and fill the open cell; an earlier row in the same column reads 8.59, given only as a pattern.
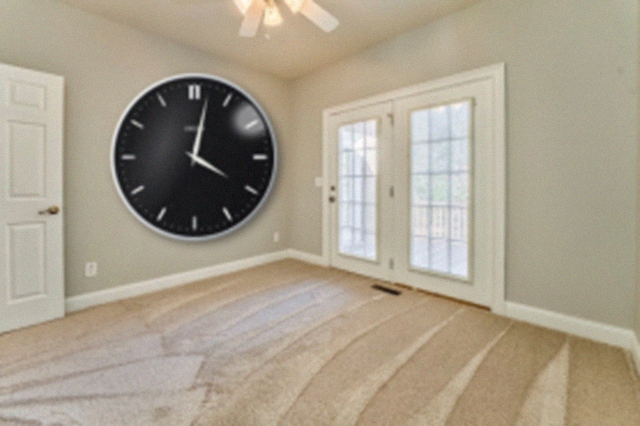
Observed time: 4.02
